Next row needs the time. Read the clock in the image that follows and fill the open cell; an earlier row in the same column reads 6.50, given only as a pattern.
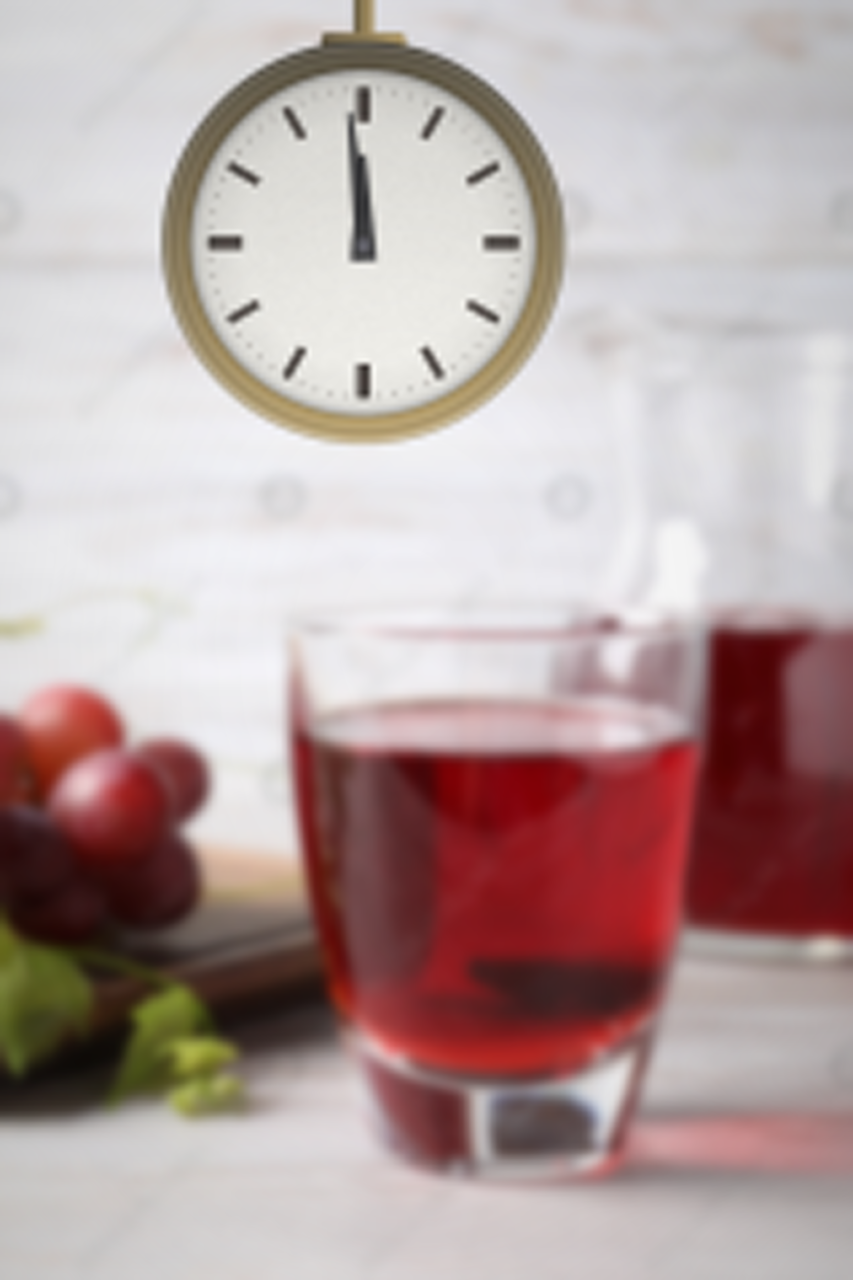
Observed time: 11.59
